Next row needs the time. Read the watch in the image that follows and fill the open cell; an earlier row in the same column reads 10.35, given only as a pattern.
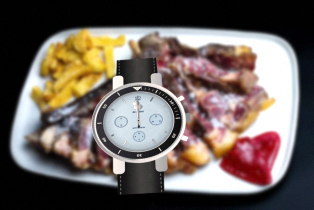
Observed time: 11.59
